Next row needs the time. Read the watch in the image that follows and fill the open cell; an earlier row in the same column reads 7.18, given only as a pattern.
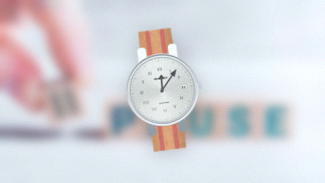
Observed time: 12.07
